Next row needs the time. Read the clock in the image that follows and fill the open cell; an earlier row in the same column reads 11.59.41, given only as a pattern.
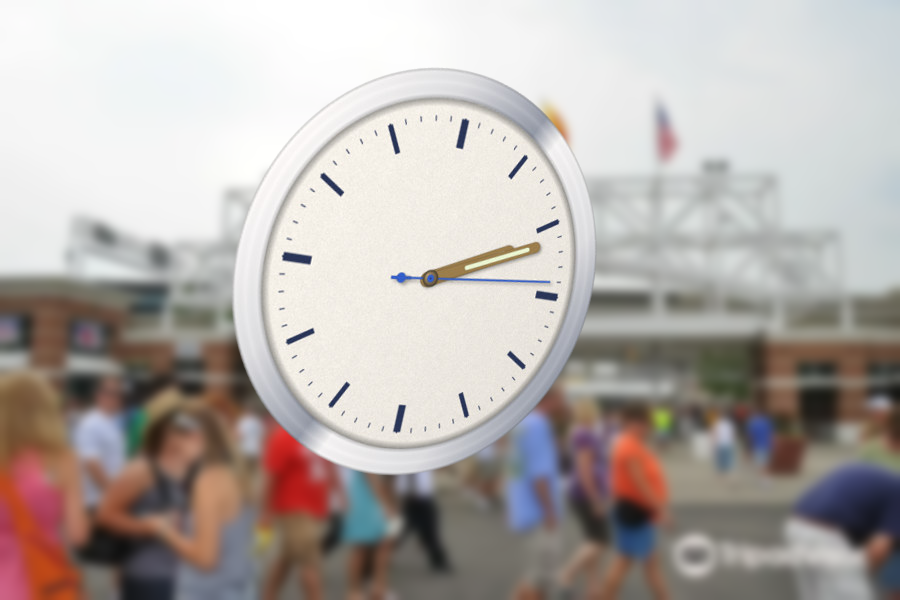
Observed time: 2.11.14
